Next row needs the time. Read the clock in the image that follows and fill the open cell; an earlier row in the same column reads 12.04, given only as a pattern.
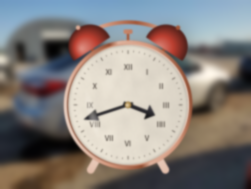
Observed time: 3.42
